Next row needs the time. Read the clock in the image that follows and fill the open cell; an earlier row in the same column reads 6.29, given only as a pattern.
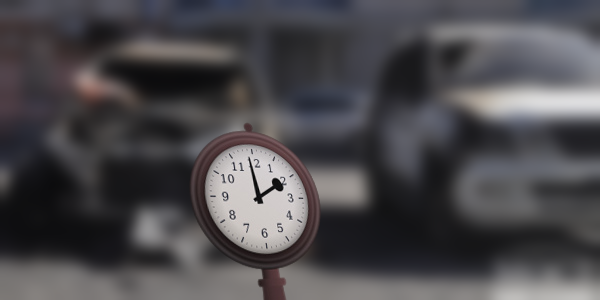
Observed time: 1.59
